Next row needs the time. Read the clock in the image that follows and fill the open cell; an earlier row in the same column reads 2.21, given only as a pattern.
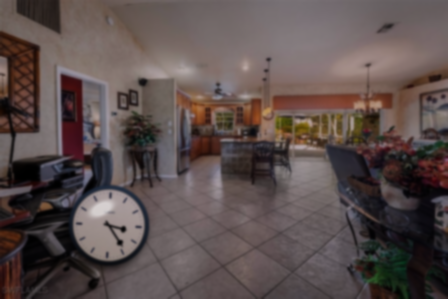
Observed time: 3.24
